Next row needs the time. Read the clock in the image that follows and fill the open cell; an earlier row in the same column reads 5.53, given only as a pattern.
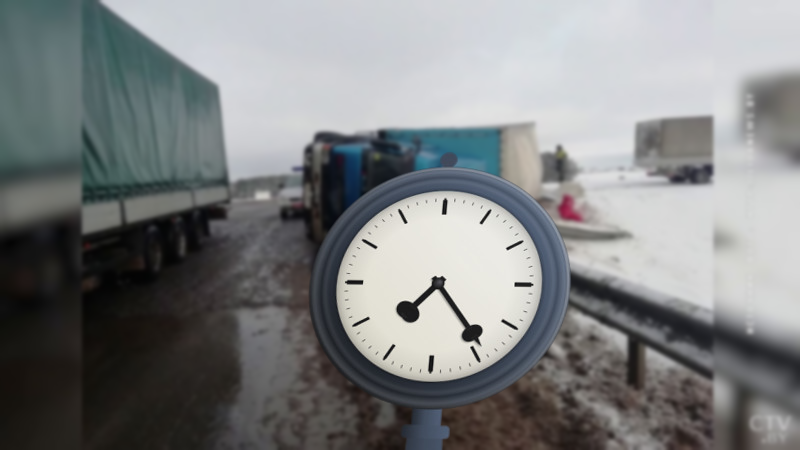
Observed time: 7.24
